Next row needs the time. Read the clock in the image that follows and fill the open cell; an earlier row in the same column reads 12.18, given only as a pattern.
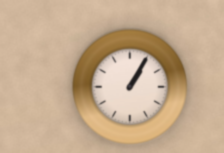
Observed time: 1.05
